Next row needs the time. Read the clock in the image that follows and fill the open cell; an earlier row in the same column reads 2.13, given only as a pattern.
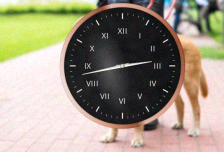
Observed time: 2.43
